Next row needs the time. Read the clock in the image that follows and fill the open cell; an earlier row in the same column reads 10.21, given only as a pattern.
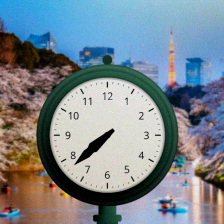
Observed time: 7.38
